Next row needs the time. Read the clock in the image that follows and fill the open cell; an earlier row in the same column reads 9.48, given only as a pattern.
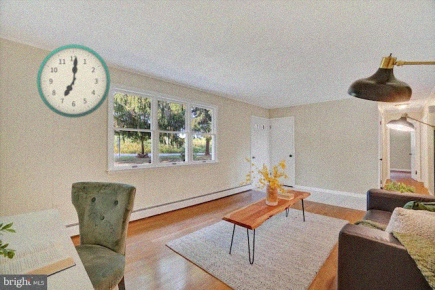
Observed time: 7.01
